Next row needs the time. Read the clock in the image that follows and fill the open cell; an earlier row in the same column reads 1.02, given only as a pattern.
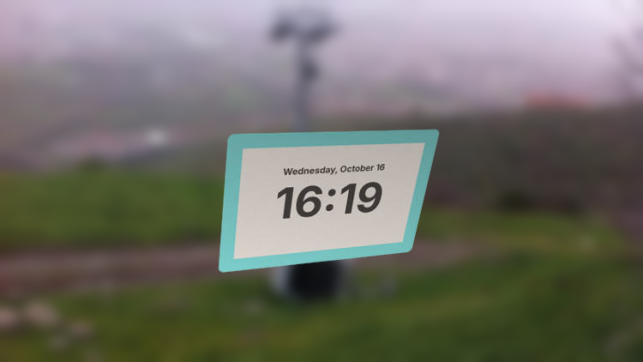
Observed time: 16.19
